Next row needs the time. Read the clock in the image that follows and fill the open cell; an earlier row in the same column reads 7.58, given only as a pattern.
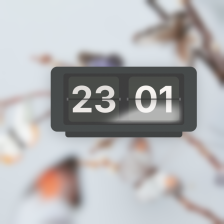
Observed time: 23.01
